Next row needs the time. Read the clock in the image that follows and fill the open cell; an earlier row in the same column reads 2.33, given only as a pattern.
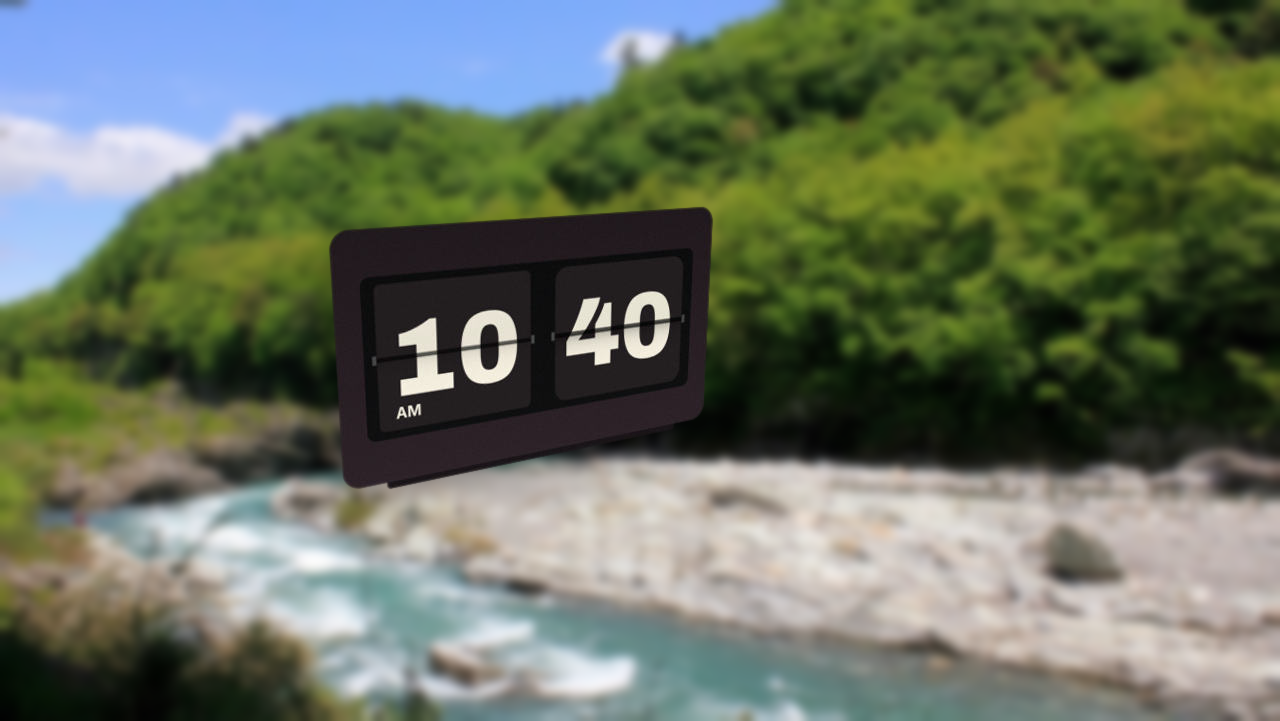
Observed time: 10.40
